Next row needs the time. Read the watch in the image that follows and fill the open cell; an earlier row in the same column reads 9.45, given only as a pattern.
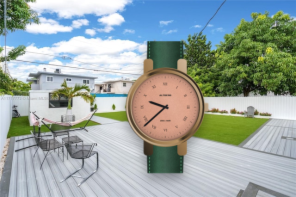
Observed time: 9.38
